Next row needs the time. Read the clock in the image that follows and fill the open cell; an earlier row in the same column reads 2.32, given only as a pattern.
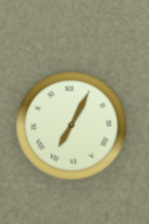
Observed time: 7.05
